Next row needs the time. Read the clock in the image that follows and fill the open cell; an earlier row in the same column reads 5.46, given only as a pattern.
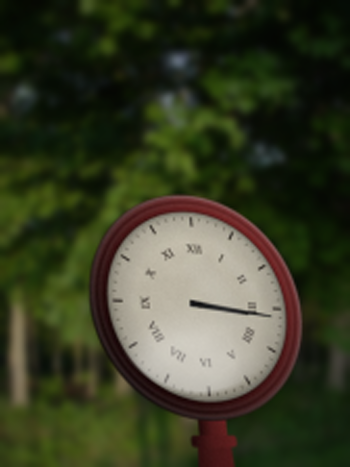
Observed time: 3.16
